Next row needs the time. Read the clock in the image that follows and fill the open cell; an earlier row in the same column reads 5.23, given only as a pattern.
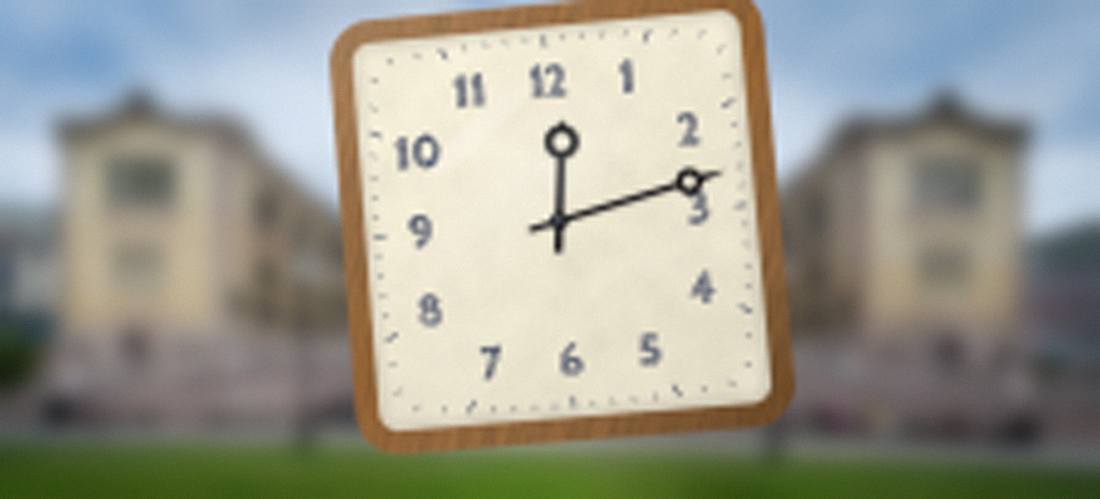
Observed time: 12.13
